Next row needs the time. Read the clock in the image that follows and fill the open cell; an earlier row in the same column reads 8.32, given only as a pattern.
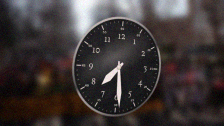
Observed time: 7.29
